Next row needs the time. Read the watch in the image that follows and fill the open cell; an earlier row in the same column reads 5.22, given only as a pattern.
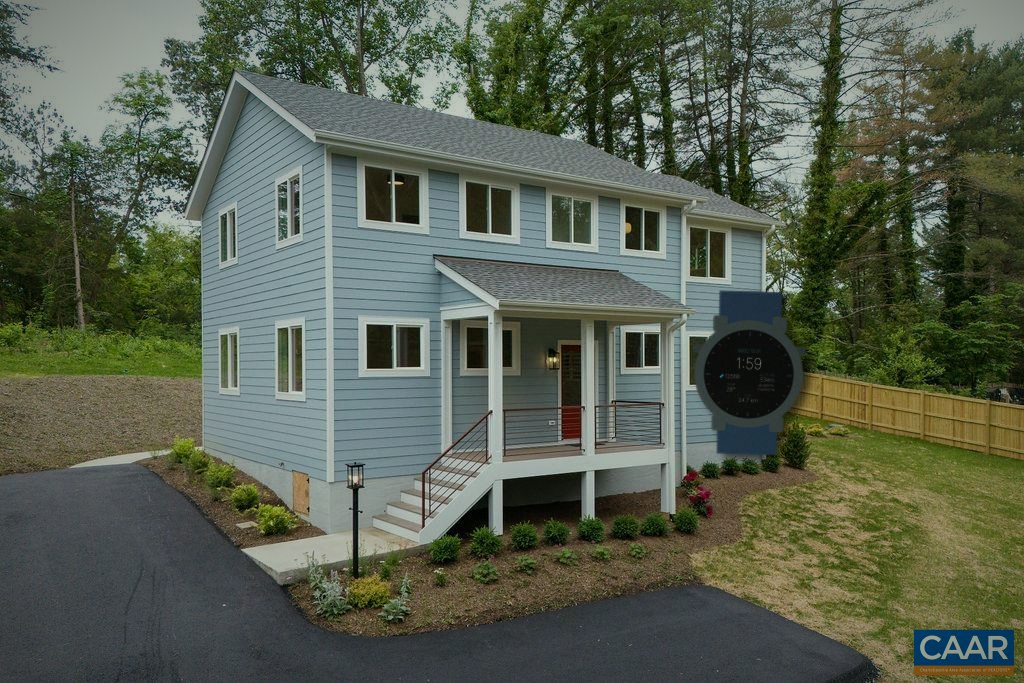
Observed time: 1.59
